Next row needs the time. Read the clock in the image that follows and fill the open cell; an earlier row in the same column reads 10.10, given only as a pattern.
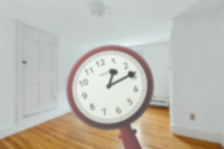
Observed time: 1.14
